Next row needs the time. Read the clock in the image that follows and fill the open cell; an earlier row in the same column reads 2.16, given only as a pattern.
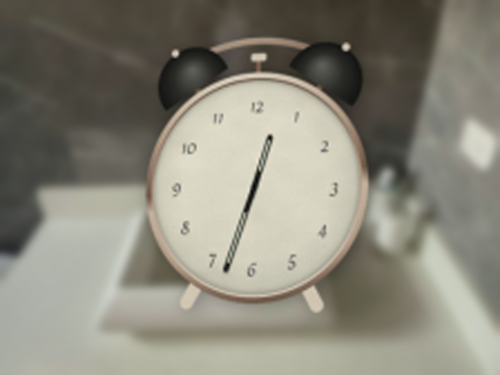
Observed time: 12.33
